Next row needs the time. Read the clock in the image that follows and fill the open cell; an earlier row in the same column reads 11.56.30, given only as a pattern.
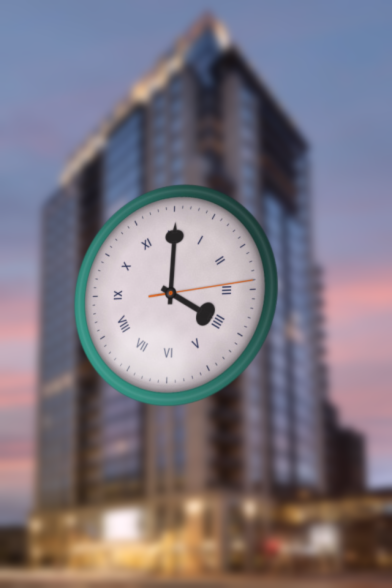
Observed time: 4.00.14
